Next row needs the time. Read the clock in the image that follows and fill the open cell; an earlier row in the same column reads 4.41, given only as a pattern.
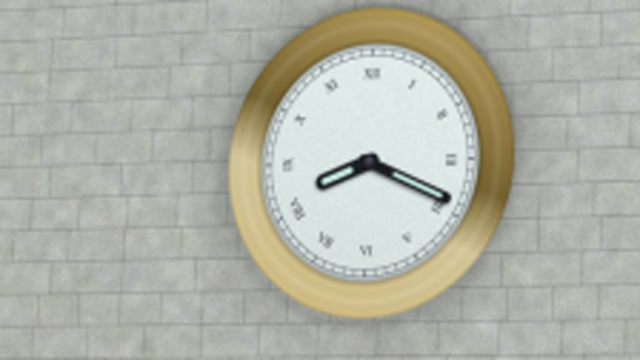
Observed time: 8.19
